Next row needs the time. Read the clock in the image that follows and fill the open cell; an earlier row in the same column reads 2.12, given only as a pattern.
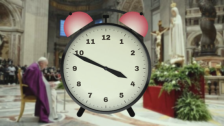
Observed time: 3.49
